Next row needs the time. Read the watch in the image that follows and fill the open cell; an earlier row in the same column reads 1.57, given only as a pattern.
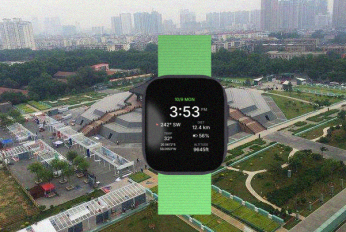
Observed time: 3.53
